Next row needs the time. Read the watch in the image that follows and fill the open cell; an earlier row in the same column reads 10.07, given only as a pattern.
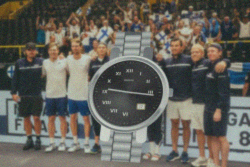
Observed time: 9.16
